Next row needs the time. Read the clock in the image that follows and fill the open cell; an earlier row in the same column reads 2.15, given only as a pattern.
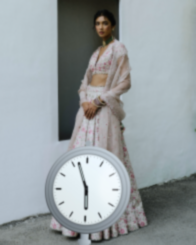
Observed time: 5.57
